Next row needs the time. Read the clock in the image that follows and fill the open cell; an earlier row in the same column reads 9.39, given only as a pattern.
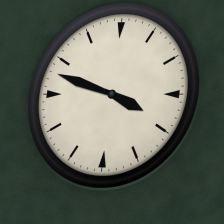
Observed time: 3.48
